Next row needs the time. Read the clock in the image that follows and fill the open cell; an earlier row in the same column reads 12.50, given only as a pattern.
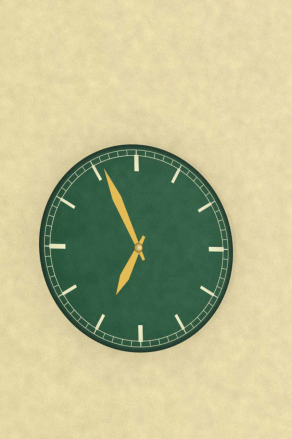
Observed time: 6.56
